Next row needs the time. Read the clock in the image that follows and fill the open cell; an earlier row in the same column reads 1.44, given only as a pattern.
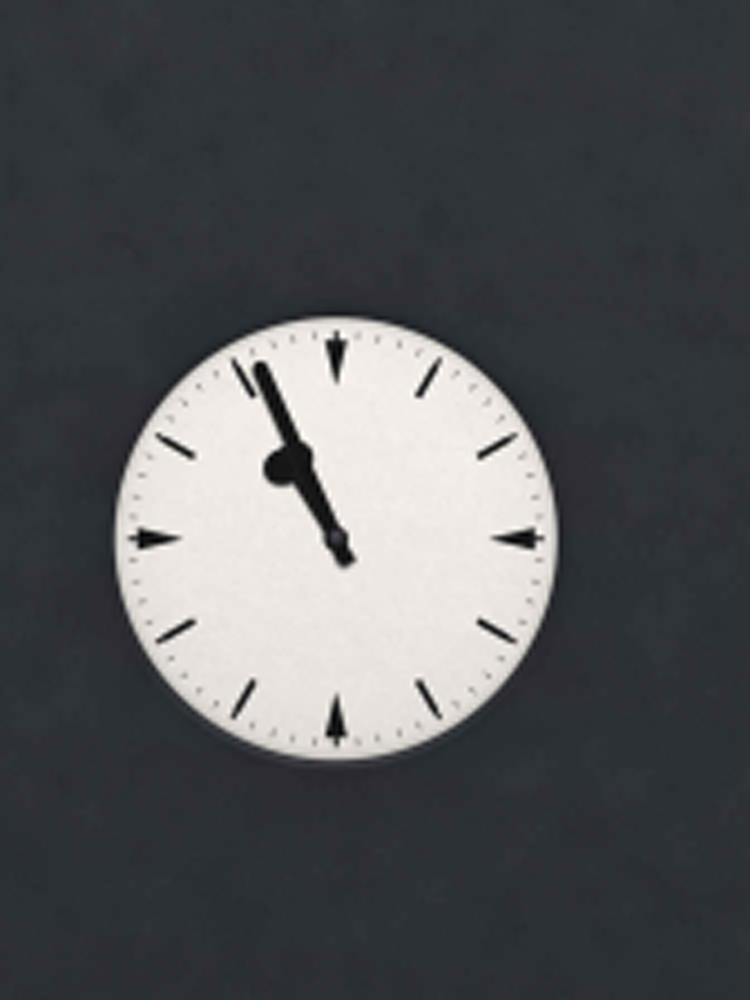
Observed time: 10.56
